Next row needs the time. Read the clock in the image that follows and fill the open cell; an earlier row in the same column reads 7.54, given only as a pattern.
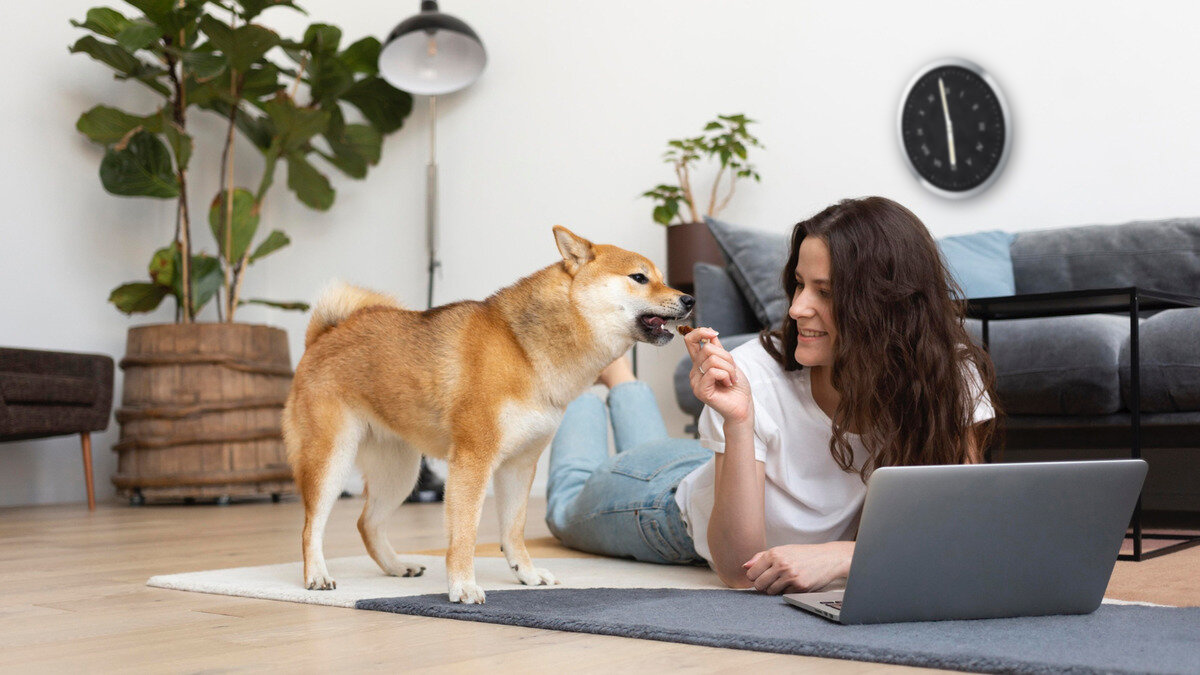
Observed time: 5.59
